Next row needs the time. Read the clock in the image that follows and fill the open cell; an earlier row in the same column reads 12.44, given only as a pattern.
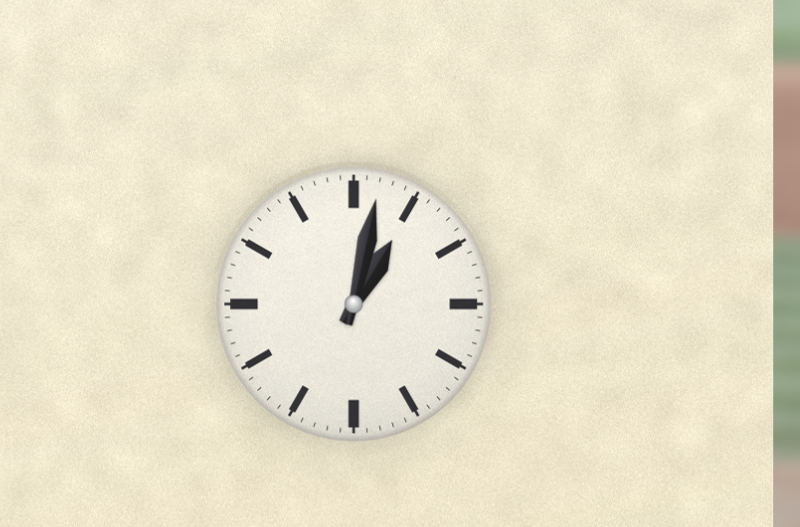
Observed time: 1.02
